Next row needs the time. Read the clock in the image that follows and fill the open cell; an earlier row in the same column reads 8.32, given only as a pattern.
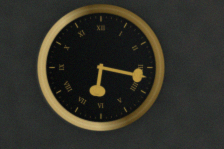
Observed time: 6.17
